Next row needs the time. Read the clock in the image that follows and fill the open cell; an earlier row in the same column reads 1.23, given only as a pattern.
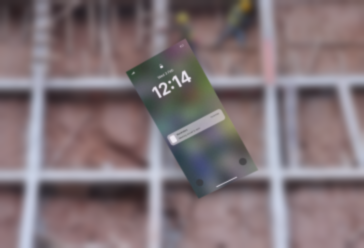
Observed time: 12.14
